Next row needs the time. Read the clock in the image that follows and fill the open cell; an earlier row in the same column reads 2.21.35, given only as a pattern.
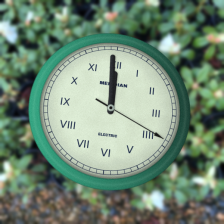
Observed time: 11.59.19
